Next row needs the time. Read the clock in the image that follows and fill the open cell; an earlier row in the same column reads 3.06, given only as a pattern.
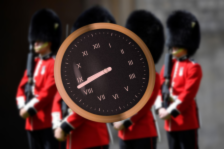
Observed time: 8.43
